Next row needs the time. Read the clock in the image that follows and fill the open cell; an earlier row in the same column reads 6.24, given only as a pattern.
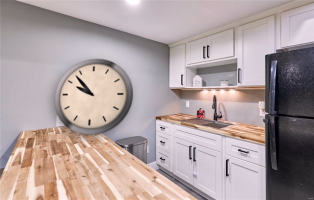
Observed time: 9.53
